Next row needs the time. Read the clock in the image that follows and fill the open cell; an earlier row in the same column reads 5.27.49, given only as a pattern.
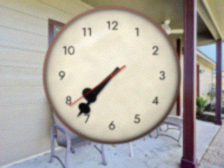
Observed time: 7.36.39
